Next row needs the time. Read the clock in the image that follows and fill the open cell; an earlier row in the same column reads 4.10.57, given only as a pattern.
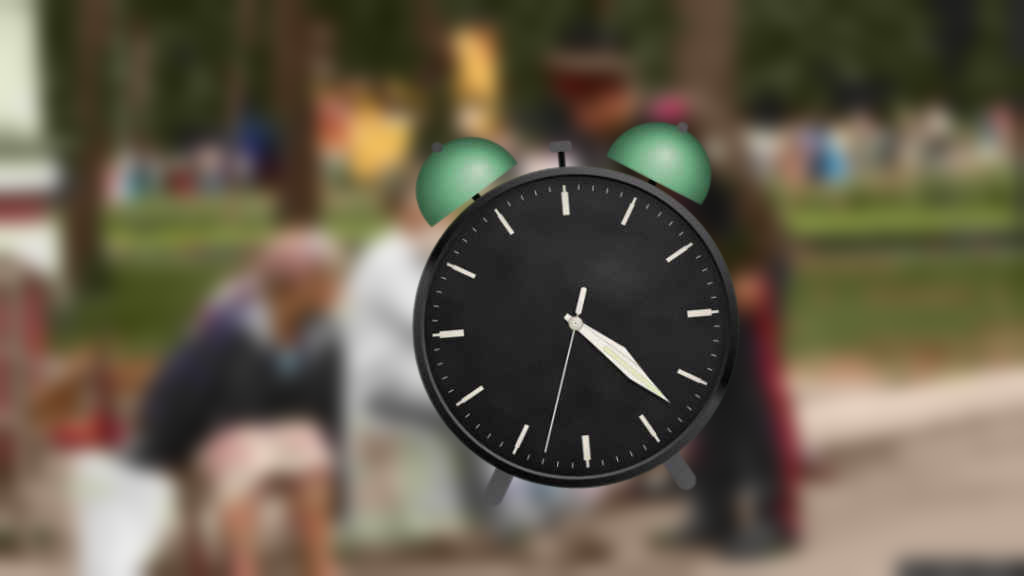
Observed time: 4.22.33
